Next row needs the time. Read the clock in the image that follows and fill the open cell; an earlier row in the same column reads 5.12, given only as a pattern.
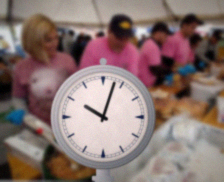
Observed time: 10.03
